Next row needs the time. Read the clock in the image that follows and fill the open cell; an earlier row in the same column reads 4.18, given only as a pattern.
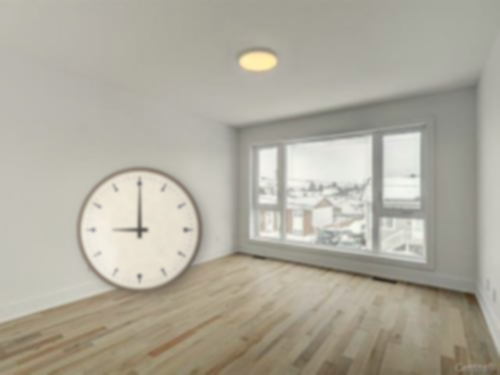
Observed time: 9.00
